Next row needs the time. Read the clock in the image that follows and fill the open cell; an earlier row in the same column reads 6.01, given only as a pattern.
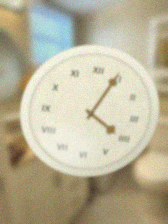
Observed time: 4.04
